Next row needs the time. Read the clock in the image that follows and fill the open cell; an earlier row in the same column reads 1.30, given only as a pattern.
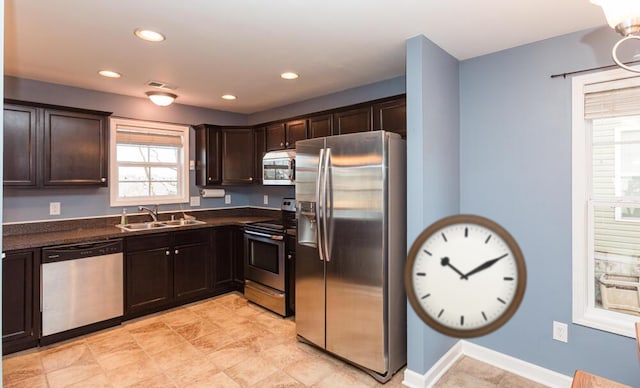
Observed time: 10.10
